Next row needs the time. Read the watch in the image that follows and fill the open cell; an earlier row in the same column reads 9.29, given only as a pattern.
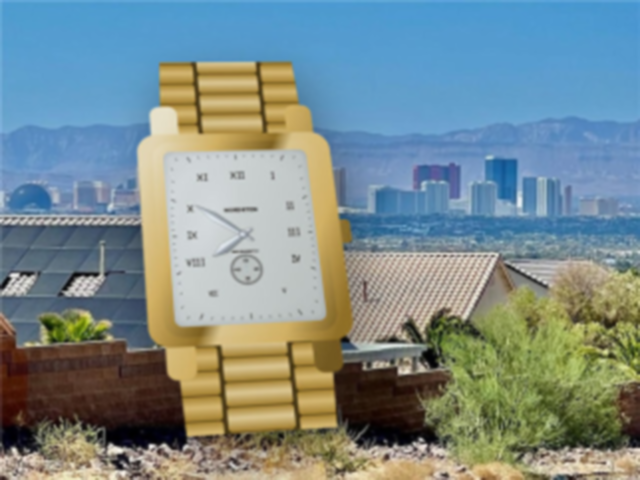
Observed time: 7.51
